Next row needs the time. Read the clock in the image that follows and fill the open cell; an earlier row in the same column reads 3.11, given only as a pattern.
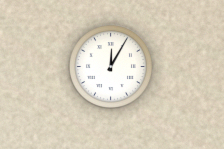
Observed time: 12.05
